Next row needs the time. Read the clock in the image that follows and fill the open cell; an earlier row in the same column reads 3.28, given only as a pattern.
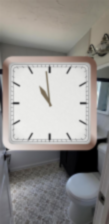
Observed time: 10.59
